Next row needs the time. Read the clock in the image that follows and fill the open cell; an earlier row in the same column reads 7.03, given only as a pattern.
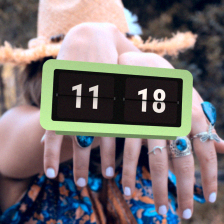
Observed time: 11.18
